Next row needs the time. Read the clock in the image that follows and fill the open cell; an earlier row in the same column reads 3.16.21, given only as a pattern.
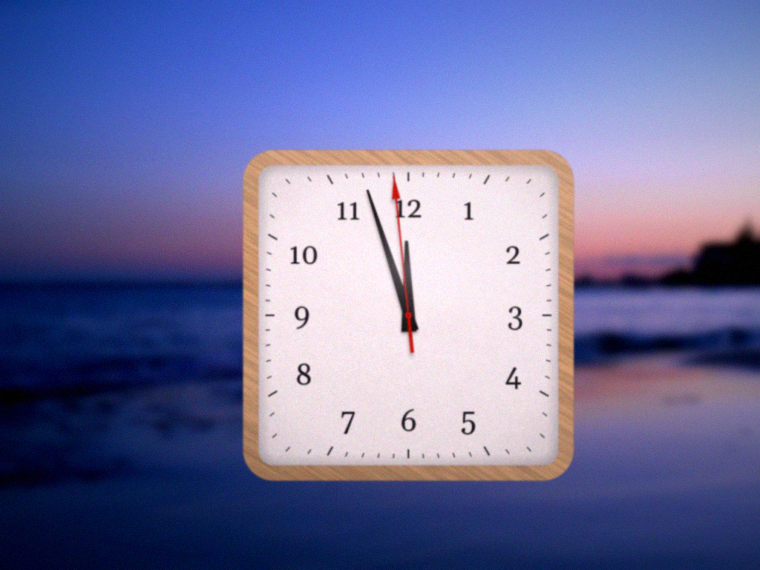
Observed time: 11.56.59
